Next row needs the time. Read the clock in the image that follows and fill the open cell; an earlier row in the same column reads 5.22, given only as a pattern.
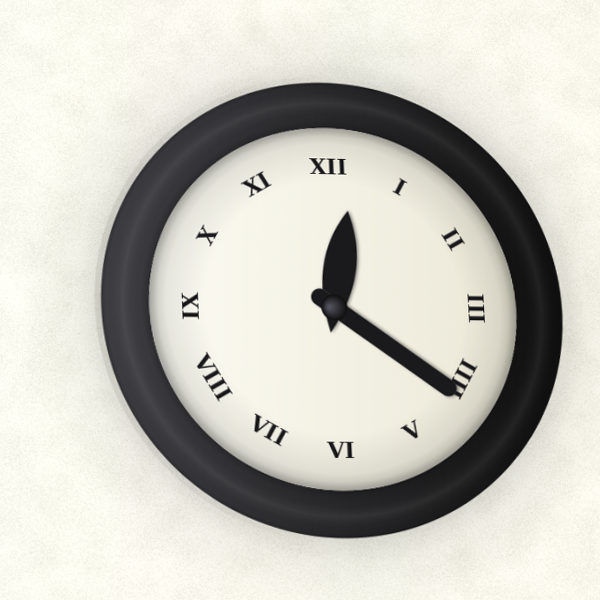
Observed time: 12.21
